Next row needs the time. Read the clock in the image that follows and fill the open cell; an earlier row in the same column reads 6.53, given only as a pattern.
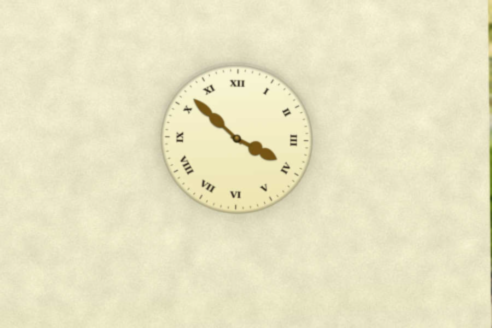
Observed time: 3.52
